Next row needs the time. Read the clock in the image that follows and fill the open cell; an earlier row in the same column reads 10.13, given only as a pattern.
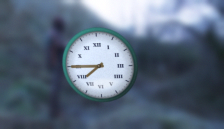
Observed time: 7.45
